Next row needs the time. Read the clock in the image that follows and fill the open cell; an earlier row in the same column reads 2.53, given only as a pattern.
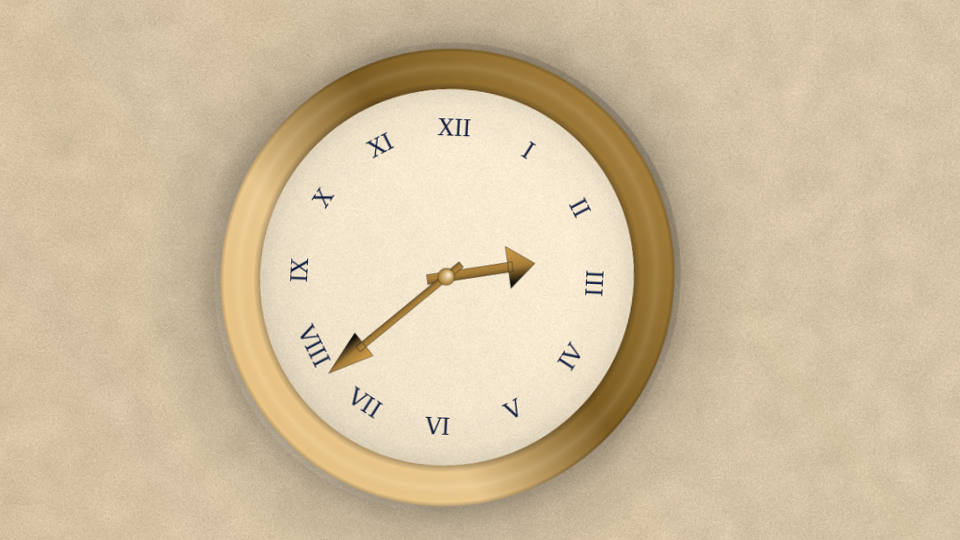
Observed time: 2.38
